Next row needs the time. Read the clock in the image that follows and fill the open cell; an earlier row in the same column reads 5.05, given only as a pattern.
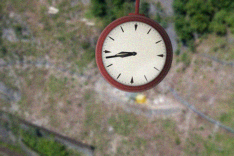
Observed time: 8.43
